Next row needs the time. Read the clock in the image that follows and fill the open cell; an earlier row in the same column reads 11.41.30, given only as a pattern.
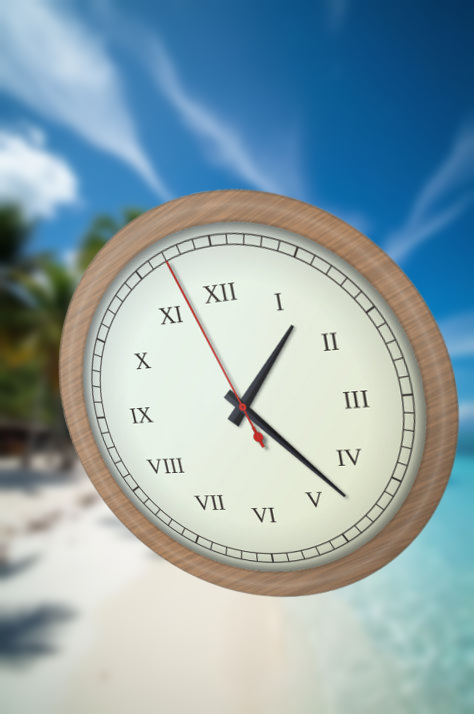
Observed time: 1.22.57
